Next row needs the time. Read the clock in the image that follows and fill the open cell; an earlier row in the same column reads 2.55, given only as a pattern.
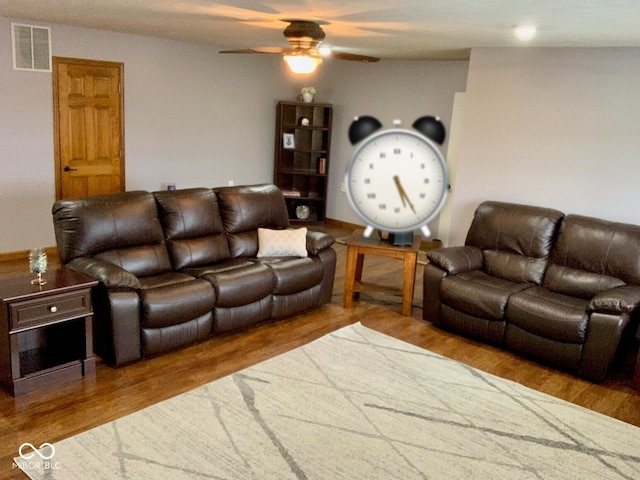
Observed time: 5.25
